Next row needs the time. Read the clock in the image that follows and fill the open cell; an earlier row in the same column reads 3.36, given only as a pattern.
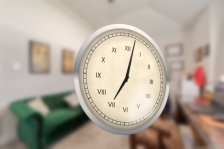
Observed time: 7.02
